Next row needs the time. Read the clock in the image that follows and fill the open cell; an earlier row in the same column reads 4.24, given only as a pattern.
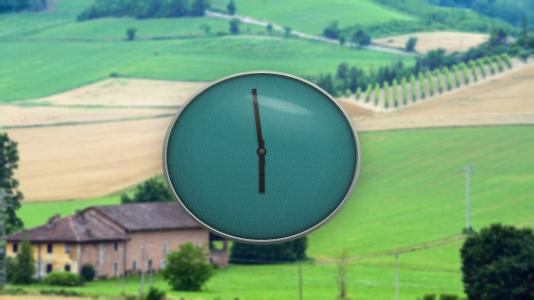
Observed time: 5.59
